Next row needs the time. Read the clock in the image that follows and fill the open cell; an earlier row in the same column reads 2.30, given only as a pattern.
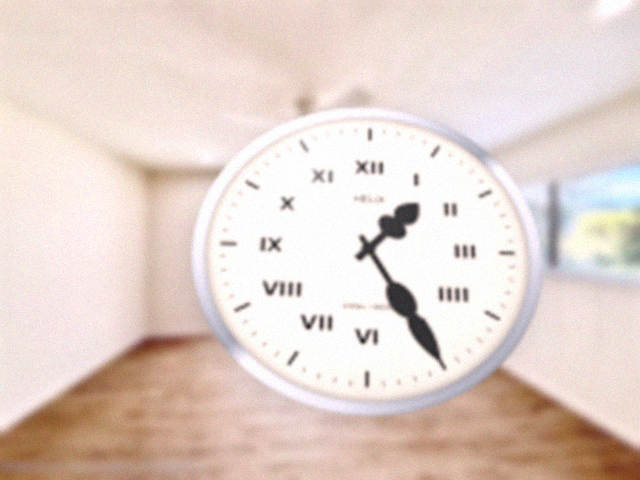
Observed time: 1.25
